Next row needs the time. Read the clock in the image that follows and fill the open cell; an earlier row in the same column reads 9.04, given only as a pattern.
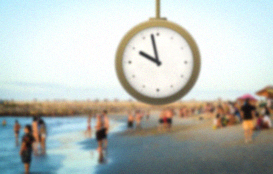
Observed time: 9.58
